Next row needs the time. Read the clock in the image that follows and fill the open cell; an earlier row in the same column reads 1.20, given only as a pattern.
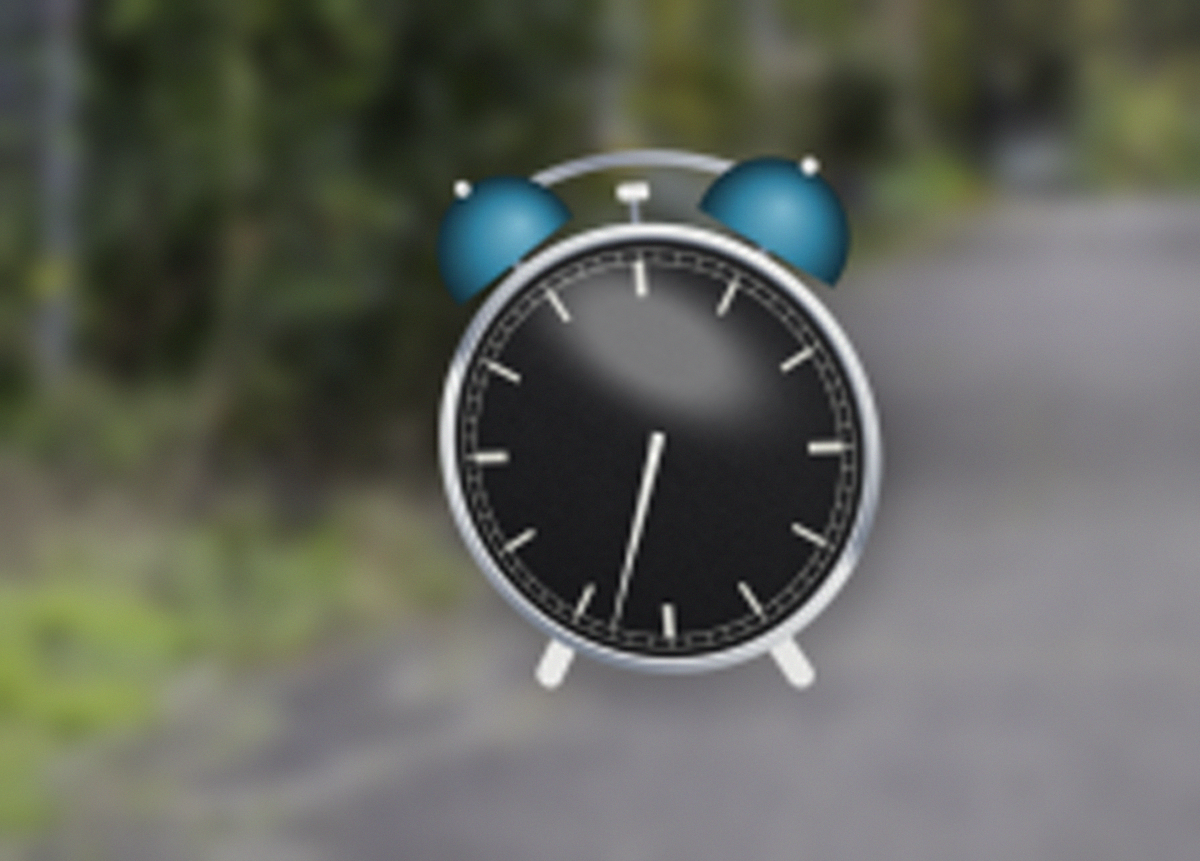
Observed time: 6.33
